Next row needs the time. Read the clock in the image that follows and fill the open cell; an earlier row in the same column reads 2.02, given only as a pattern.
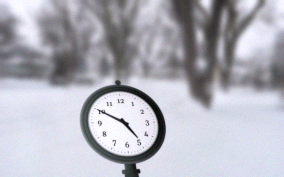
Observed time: 4.50
